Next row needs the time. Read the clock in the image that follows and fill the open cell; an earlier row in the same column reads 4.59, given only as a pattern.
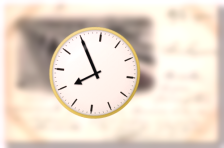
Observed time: 7.55
